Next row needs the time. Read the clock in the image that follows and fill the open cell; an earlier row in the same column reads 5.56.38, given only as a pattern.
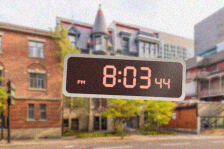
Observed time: 8.03.44
